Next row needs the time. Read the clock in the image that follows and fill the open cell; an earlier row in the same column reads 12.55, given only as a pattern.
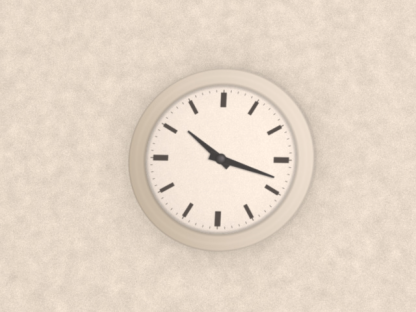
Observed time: 10.18
